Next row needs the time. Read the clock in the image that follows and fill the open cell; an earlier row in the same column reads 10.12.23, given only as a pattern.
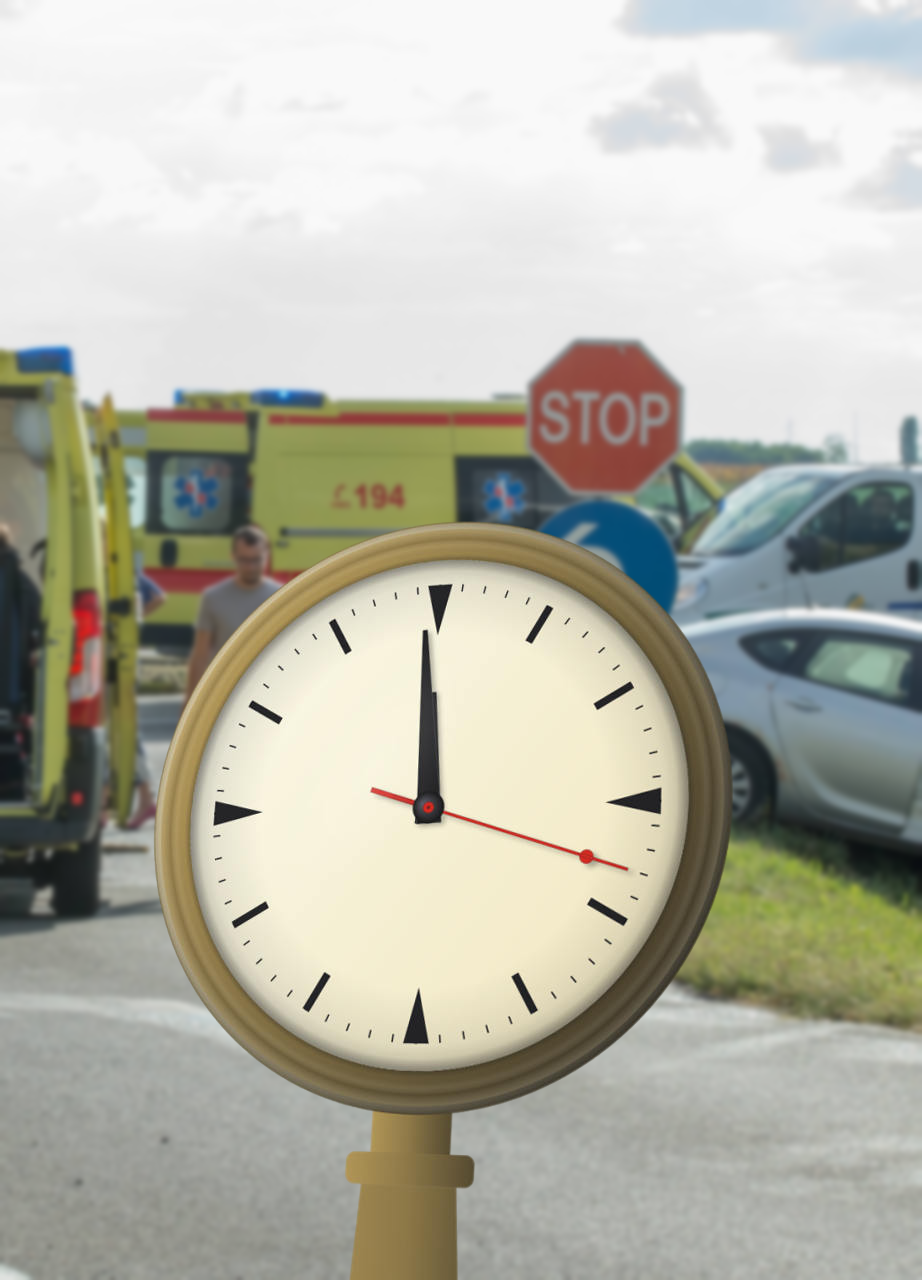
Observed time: 11.59.18
